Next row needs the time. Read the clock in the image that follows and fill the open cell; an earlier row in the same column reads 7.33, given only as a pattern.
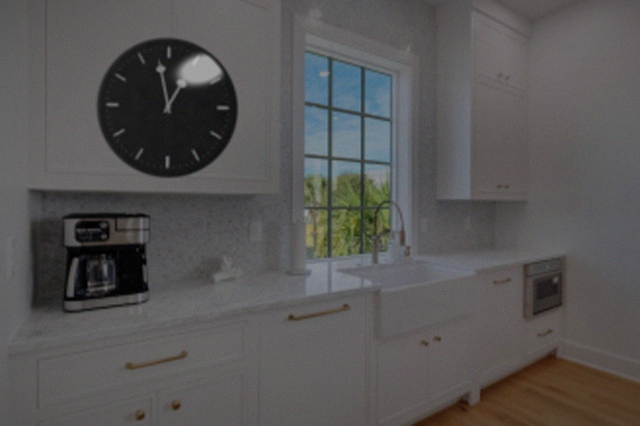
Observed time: 12.58
